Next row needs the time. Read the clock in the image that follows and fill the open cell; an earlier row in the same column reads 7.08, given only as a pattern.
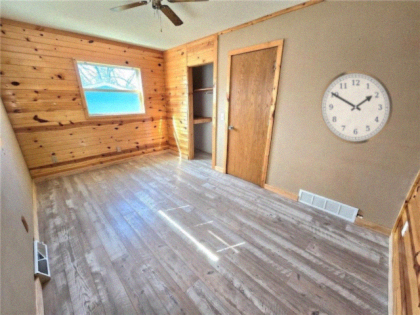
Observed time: 1.50
